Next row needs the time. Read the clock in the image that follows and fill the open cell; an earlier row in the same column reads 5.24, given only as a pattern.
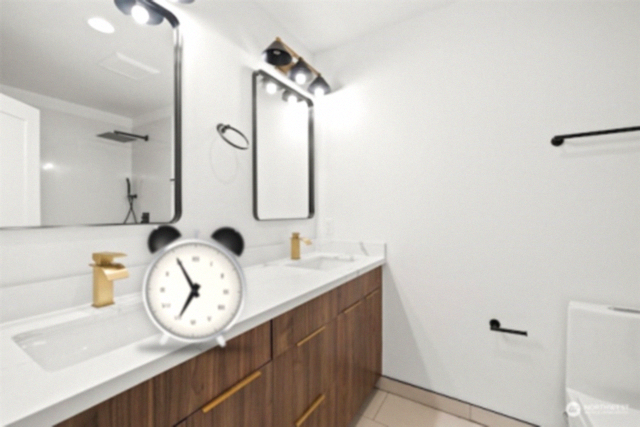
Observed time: 6.55
